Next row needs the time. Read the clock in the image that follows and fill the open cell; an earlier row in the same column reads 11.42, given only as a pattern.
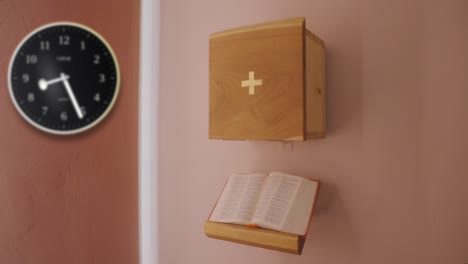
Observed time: 8.26
